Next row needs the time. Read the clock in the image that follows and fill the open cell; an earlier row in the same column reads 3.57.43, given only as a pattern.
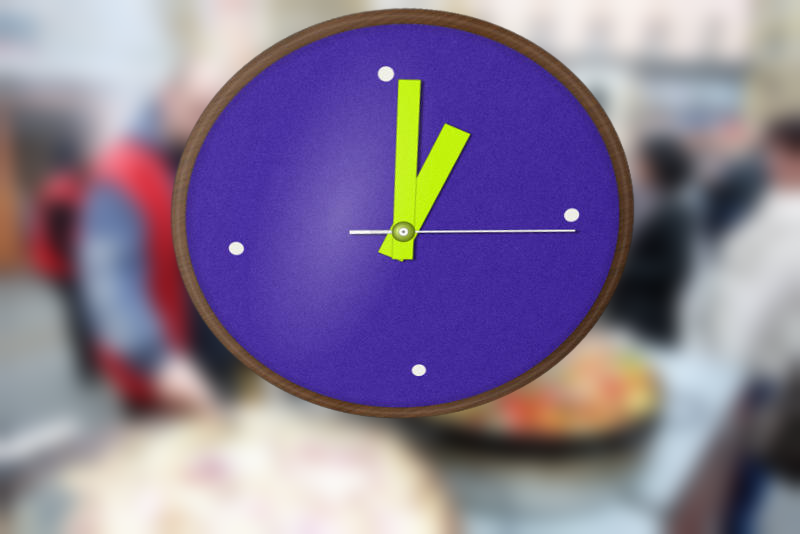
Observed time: 1.01.16
